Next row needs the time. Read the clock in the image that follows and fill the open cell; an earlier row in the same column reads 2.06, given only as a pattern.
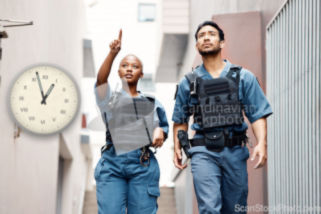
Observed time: 12.57
